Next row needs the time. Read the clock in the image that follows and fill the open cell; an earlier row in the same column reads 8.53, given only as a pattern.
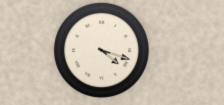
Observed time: 4.18
